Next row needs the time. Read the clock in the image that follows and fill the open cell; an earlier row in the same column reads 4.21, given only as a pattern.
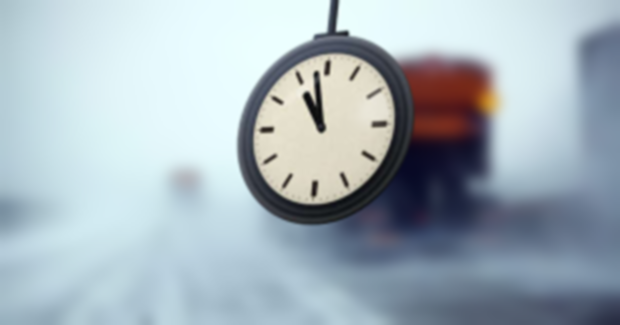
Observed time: 10.58
